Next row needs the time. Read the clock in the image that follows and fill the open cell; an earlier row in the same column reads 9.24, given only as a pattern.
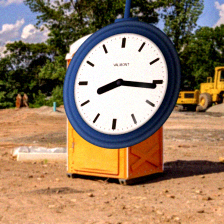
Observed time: 8.16
